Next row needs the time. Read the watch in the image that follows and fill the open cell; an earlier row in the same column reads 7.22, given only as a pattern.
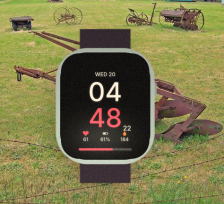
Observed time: 4.48
